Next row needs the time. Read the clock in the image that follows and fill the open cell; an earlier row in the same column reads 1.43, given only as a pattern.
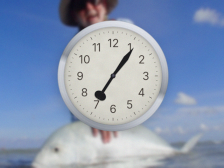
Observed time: 7.06
